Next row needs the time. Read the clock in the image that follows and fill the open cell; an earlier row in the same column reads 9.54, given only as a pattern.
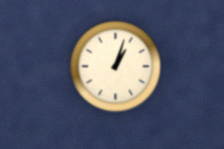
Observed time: 1.03
